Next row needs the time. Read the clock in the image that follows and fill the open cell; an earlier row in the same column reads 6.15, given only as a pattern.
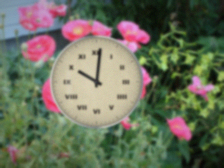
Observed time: 10.01
